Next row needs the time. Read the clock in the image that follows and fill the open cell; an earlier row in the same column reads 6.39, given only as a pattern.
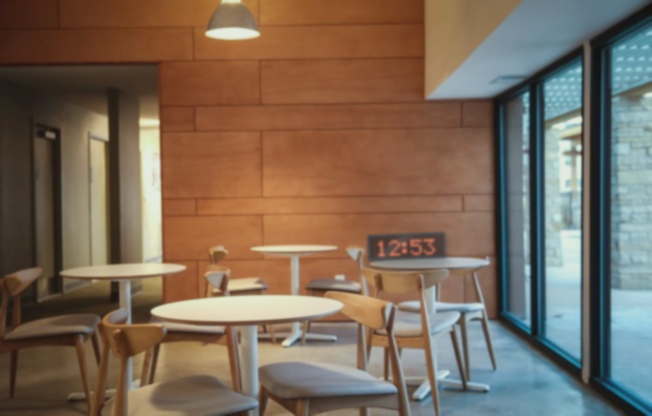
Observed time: 12.53
